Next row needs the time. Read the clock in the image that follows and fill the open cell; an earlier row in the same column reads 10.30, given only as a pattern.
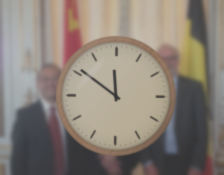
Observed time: 11.51
